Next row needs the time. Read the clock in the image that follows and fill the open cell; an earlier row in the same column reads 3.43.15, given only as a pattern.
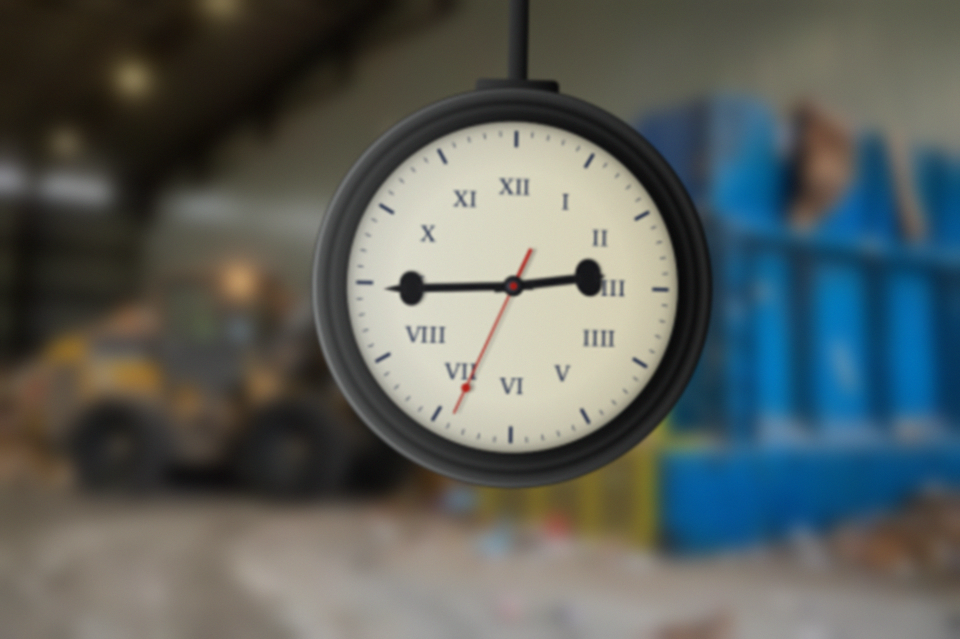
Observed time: 2.44.34
